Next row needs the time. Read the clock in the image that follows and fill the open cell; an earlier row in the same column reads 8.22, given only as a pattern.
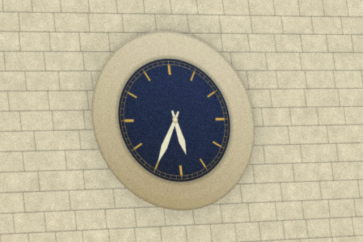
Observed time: 5.35
